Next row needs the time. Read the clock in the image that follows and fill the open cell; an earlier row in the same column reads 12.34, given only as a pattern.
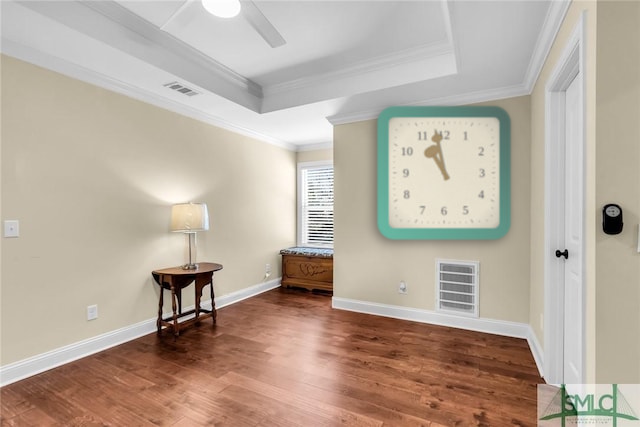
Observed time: 10.58
